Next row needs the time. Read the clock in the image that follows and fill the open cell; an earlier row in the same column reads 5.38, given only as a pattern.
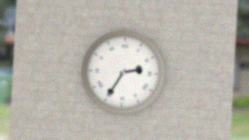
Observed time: 2.35
